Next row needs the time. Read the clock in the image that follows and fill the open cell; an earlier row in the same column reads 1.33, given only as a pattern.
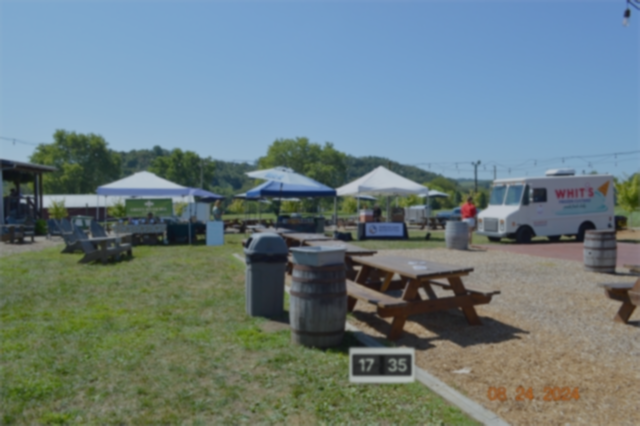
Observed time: 17.35
